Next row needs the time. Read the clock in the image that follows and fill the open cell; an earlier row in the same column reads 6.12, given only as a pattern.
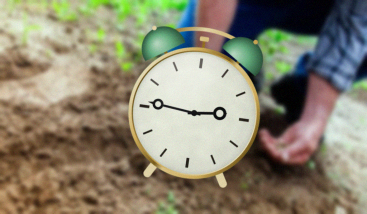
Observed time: 2.46
